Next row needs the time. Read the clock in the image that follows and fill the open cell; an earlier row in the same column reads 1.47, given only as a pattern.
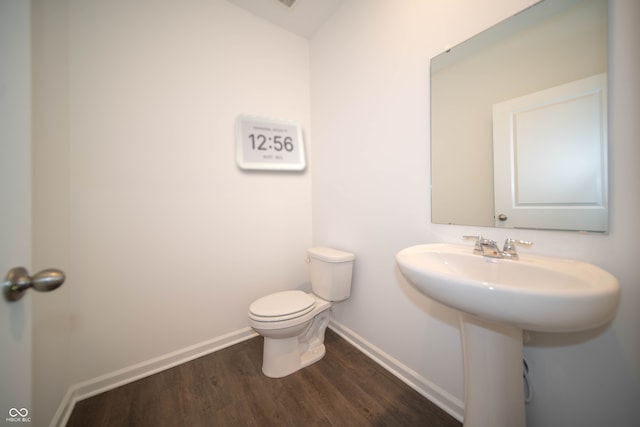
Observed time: 12.56
